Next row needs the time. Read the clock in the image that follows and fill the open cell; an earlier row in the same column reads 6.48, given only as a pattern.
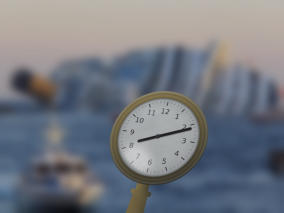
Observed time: 8.11
